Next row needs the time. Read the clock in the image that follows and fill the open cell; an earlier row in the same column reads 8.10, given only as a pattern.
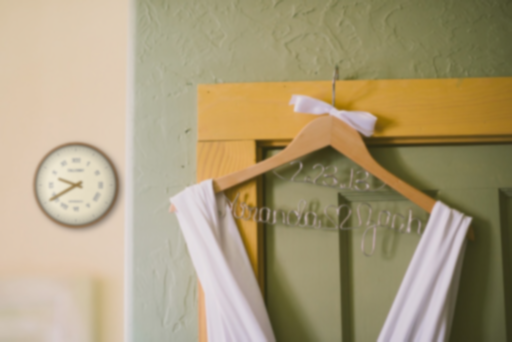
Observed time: 9.40
